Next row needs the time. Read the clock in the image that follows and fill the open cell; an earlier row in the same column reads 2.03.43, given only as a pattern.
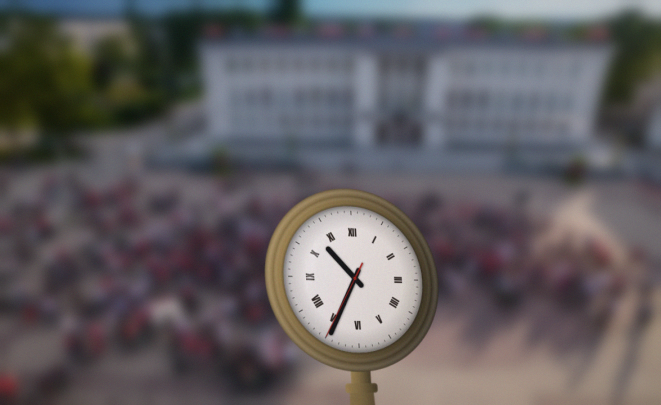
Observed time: 10.34.35
